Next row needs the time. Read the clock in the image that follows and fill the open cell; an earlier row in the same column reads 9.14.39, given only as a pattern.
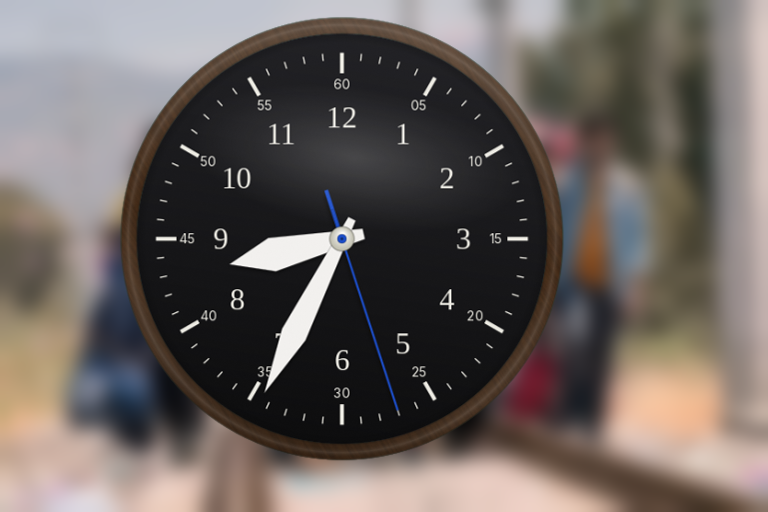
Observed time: 8.34.27
